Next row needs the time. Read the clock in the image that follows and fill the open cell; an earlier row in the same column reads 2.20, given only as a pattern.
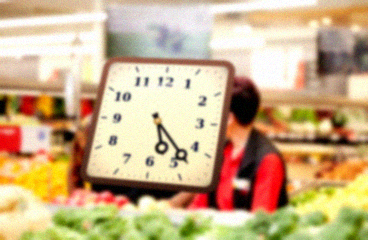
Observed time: 5.23
